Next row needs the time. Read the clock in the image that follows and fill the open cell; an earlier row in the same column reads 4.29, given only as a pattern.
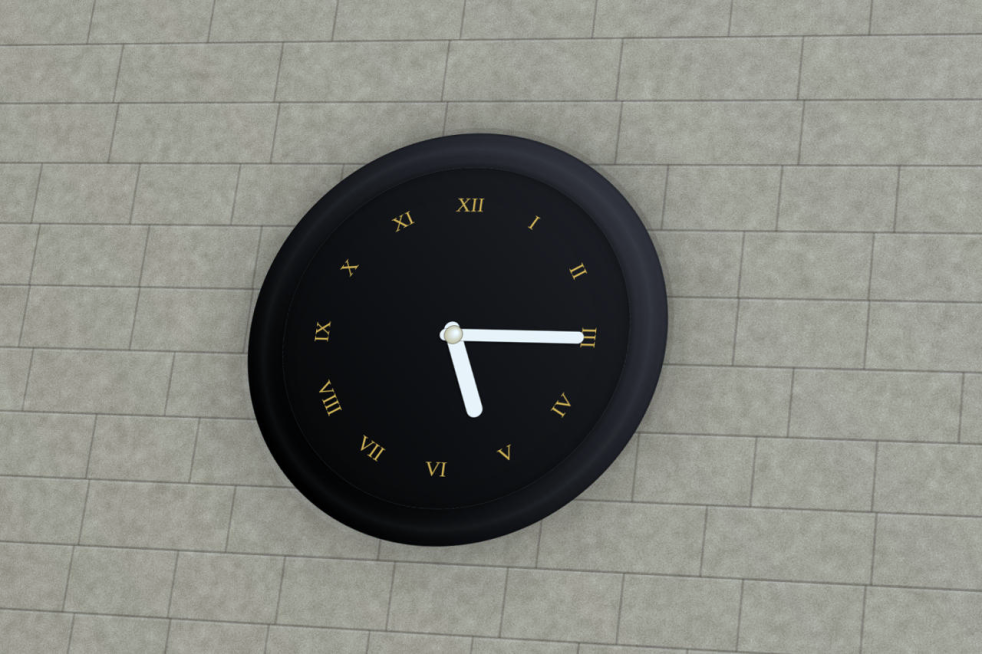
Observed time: 5.15
